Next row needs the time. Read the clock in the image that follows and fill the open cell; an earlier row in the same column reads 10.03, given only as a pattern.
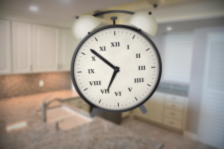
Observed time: 6.52
